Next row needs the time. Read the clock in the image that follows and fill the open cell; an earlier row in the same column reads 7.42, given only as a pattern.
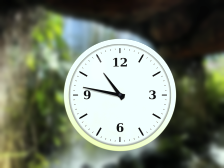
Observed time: 10.47
